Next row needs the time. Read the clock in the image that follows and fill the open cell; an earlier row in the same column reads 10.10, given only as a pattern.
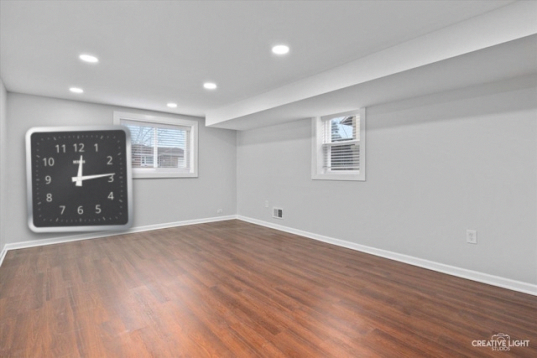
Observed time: 12.14
